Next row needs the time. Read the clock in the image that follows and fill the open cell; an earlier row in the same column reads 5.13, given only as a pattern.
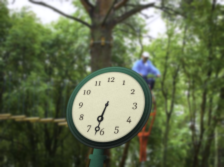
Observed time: 6.32
